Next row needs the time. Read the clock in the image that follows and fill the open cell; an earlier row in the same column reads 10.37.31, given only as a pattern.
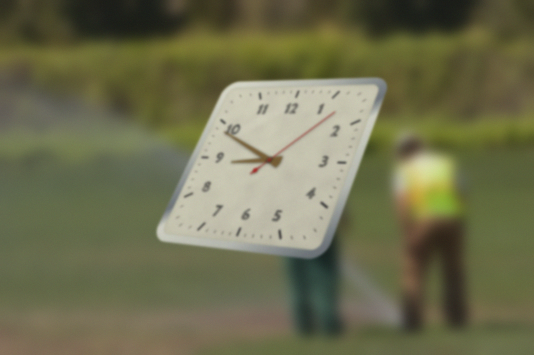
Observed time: 8.49.07
